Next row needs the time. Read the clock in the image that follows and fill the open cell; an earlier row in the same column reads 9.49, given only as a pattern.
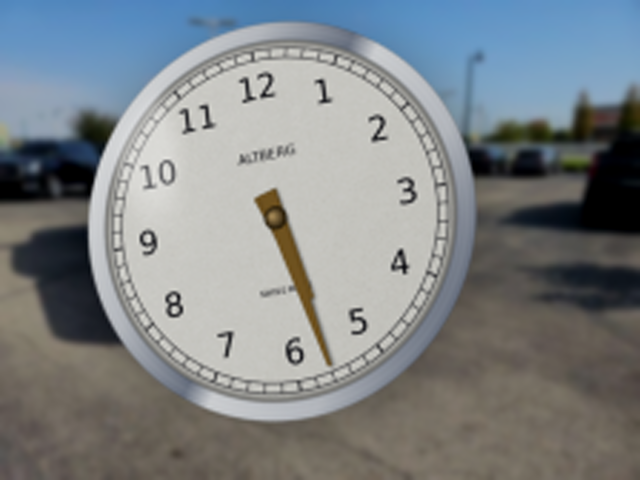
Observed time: 5.28
